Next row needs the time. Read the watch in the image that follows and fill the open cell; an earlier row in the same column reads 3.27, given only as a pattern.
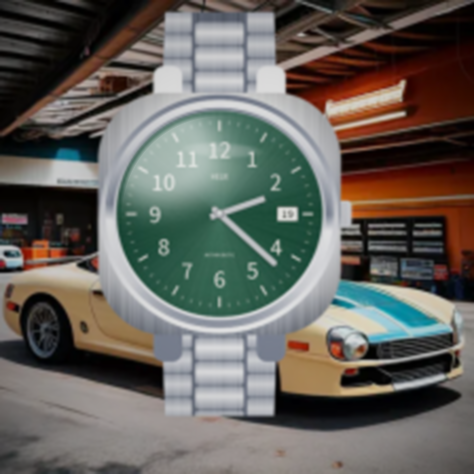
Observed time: 2.22
